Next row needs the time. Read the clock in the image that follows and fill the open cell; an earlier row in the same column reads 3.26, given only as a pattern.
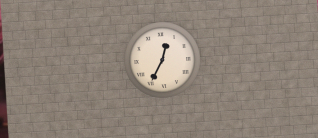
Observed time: 12.35
